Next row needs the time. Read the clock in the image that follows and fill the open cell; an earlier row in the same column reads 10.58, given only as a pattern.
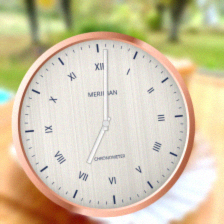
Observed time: 7.01
